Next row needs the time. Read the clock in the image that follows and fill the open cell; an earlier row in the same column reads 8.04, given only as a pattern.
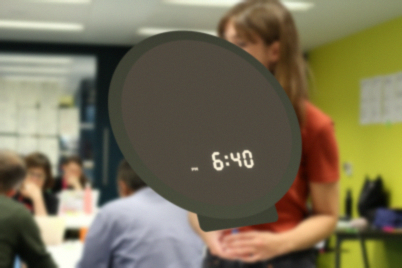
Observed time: 6.40
